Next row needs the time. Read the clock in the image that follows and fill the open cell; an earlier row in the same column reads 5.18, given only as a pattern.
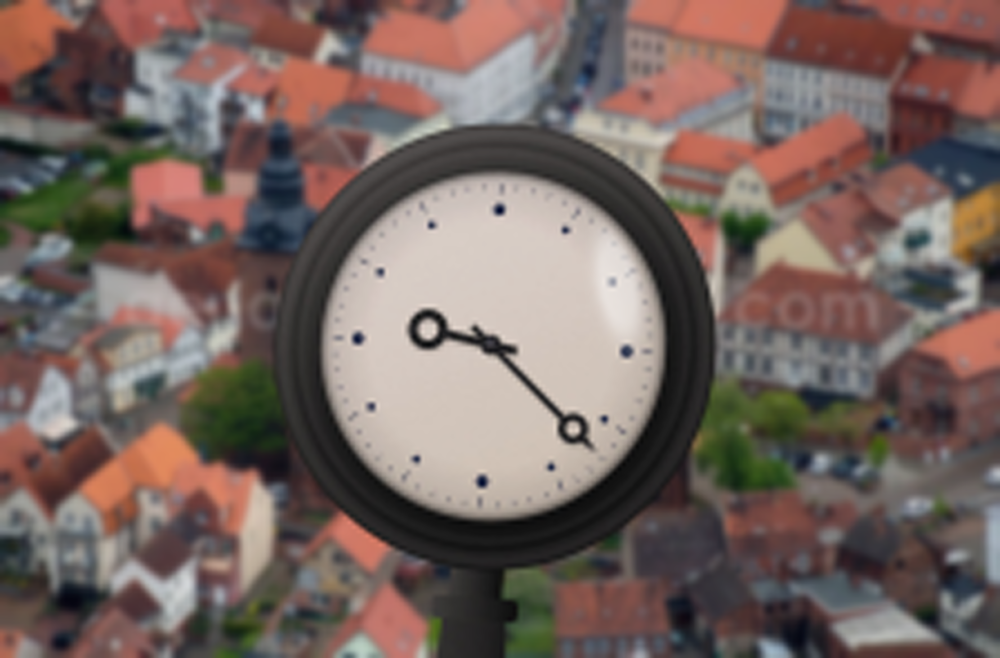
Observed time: 9.22
